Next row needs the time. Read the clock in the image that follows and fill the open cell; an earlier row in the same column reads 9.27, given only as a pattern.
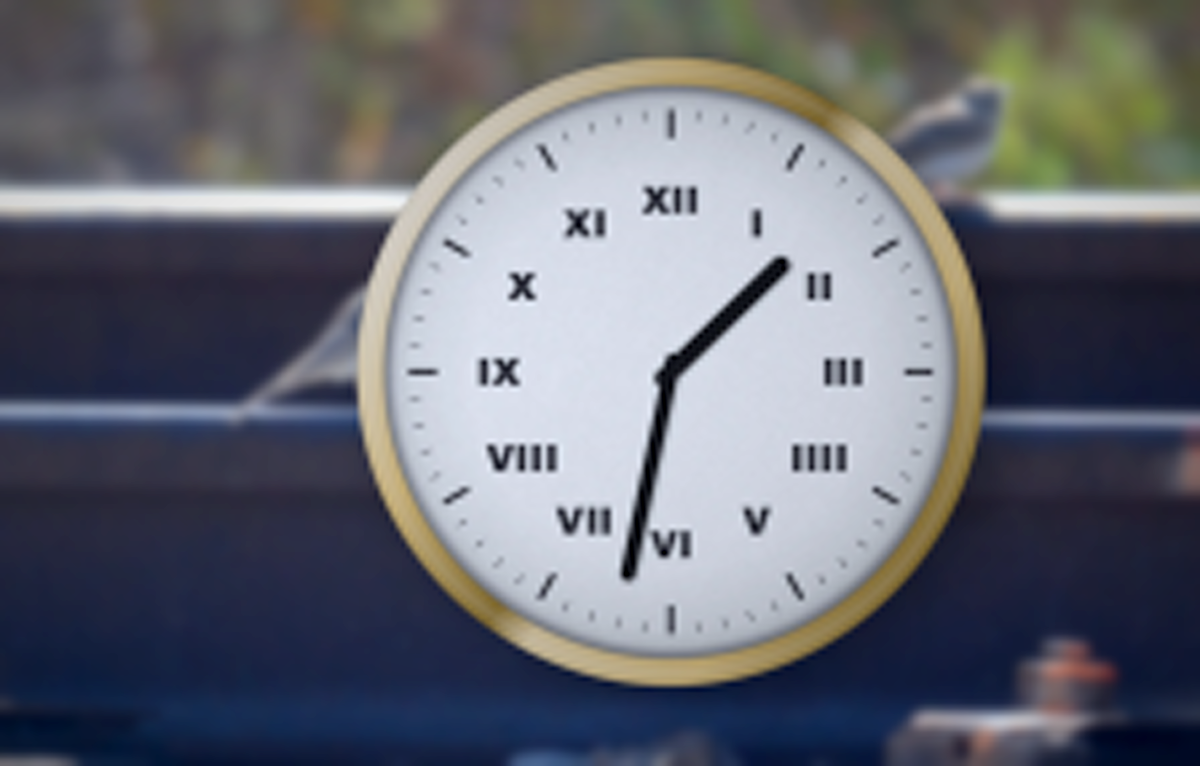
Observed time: 1.32
